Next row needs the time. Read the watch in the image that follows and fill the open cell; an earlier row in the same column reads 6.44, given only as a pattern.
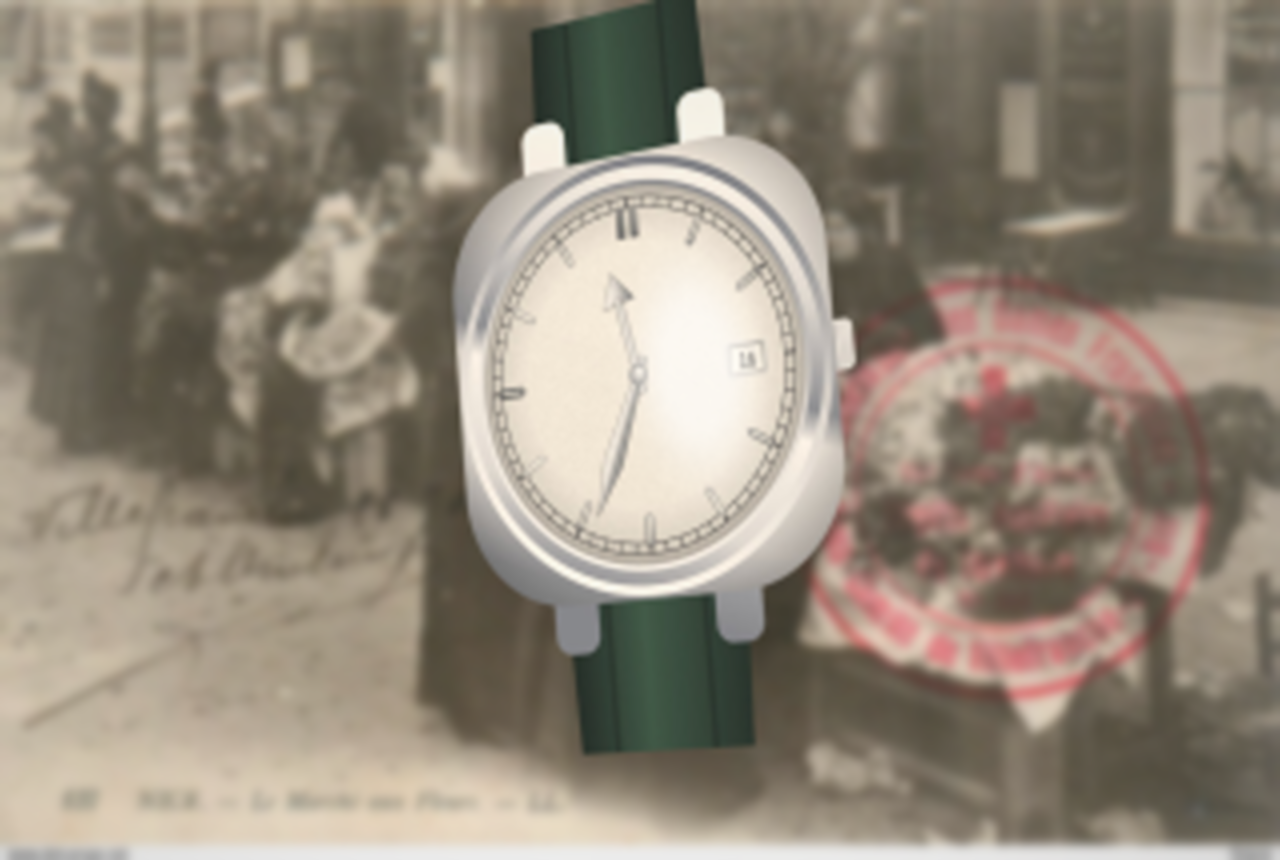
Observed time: 11.34
